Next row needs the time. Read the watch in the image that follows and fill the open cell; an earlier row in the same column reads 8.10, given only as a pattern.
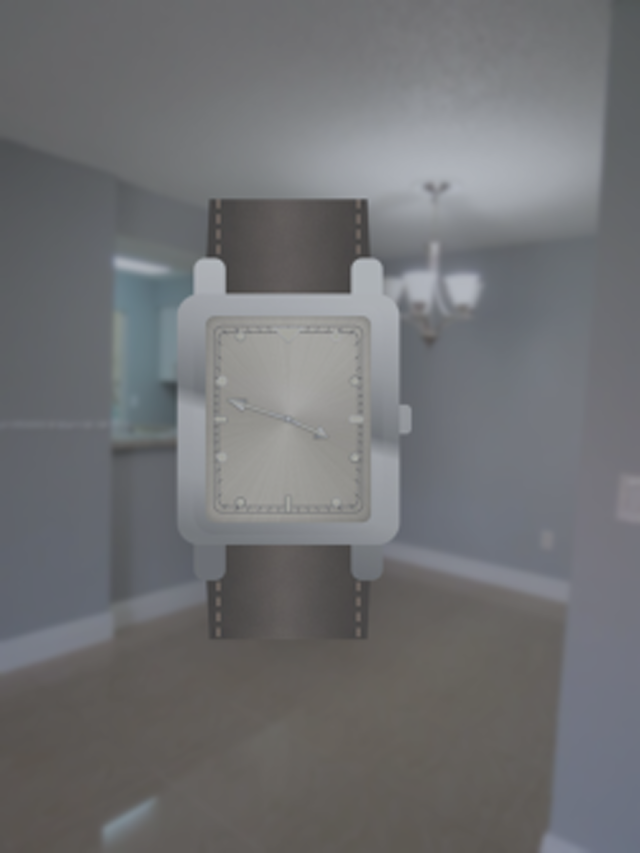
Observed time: 3.48
